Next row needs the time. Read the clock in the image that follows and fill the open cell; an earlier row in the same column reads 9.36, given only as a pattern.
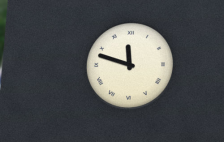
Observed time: 11.48
